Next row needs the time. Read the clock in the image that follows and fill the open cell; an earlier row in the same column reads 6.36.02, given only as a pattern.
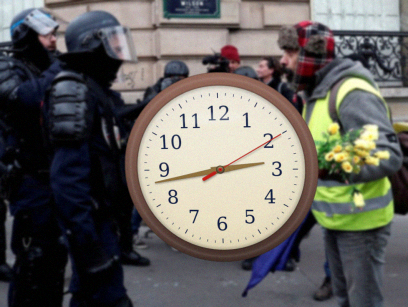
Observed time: 2.43.10
